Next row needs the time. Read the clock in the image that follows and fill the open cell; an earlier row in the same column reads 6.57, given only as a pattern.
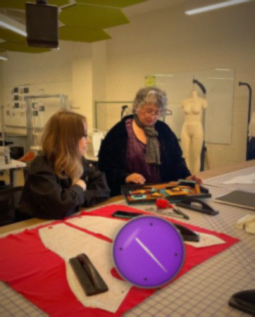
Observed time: 10.22
